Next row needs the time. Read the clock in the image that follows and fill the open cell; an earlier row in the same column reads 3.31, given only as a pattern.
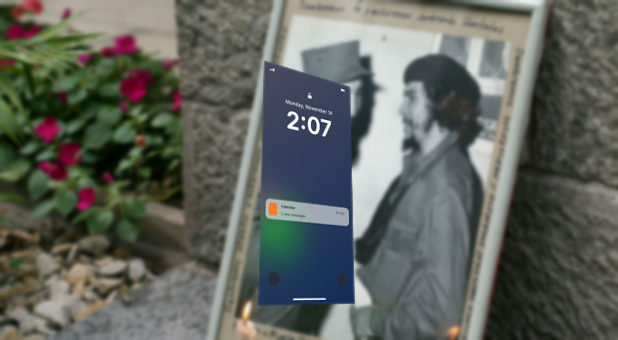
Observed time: 2.07
